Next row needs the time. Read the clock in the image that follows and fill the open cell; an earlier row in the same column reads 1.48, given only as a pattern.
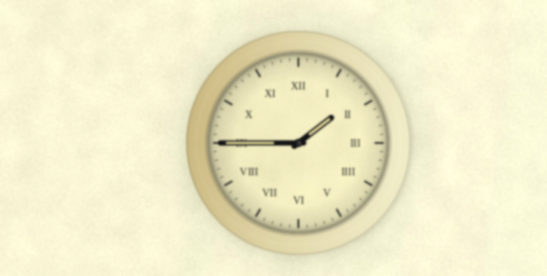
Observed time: 1.45
